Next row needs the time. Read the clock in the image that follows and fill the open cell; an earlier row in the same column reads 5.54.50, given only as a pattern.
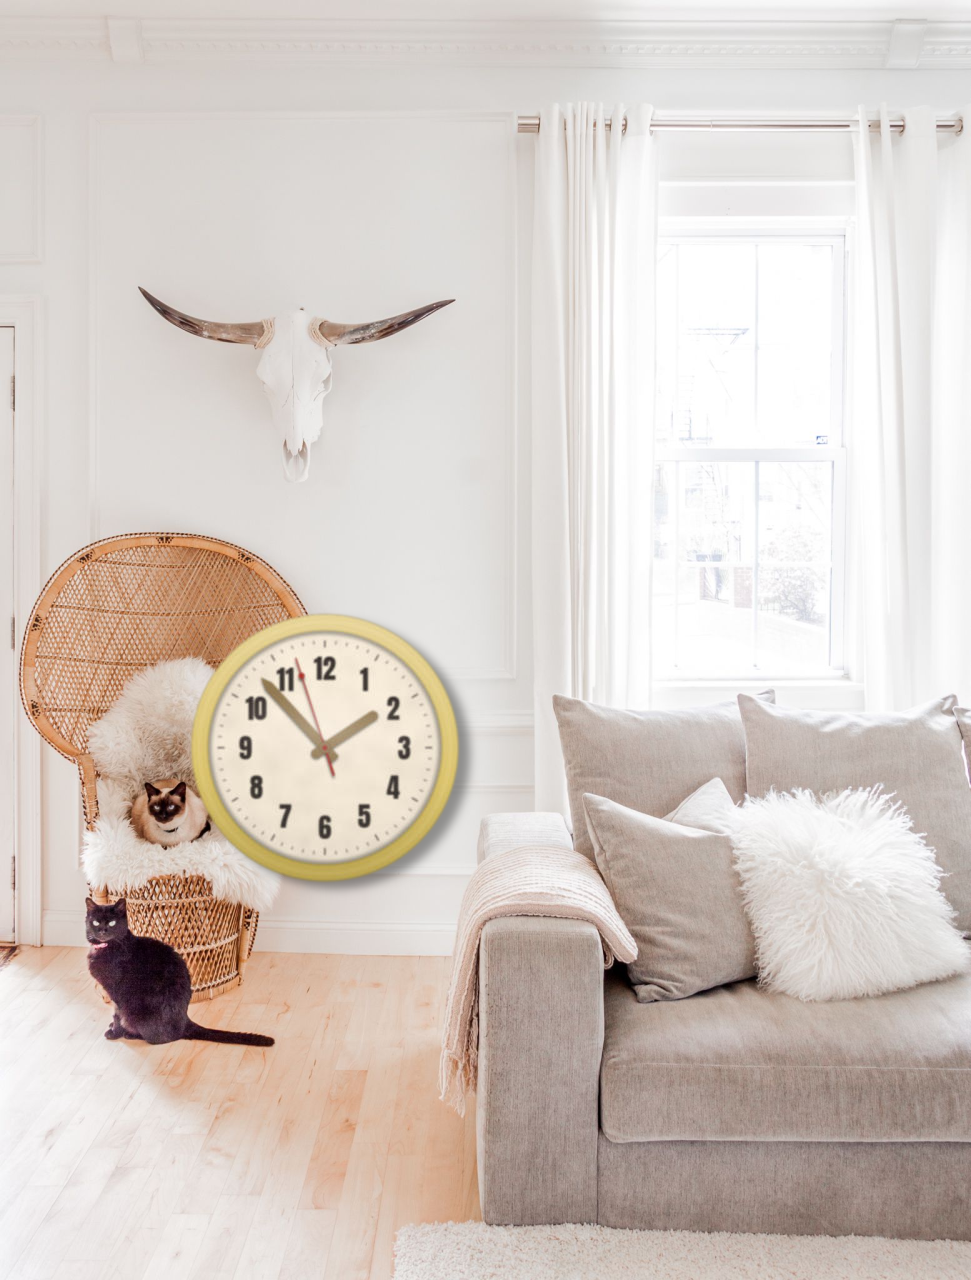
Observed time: 1.52.57
